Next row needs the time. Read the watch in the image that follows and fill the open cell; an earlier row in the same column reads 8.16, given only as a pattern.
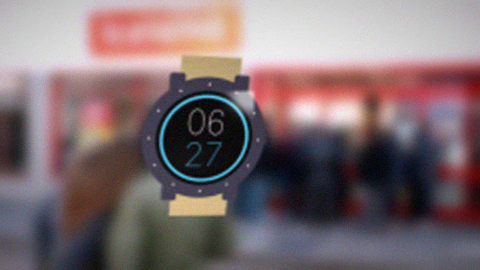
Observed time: 6.27
